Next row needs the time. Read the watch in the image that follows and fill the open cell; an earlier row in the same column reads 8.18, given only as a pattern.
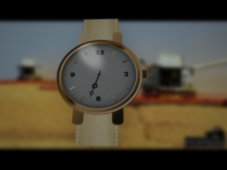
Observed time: 6.33
